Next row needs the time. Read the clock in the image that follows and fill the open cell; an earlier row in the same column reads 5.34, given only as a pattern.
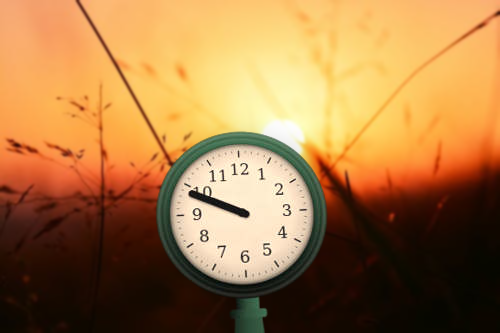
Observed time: 9.49
